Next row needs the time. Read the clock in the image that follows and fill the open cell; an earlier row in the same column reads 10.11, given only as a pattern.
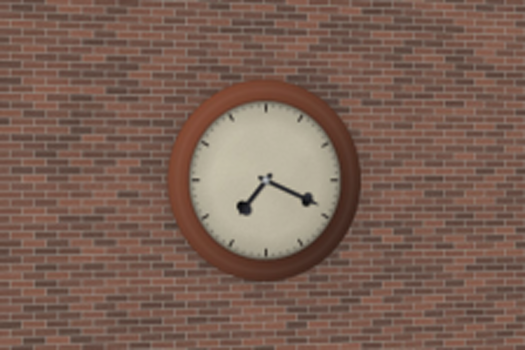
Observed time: 7.19
